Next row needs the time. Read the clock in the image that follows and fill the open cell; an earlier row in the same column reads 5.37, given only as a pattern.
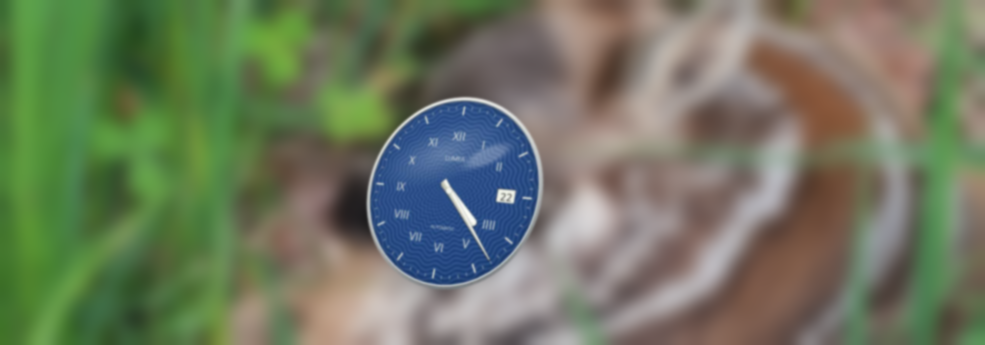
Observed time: 4.23
